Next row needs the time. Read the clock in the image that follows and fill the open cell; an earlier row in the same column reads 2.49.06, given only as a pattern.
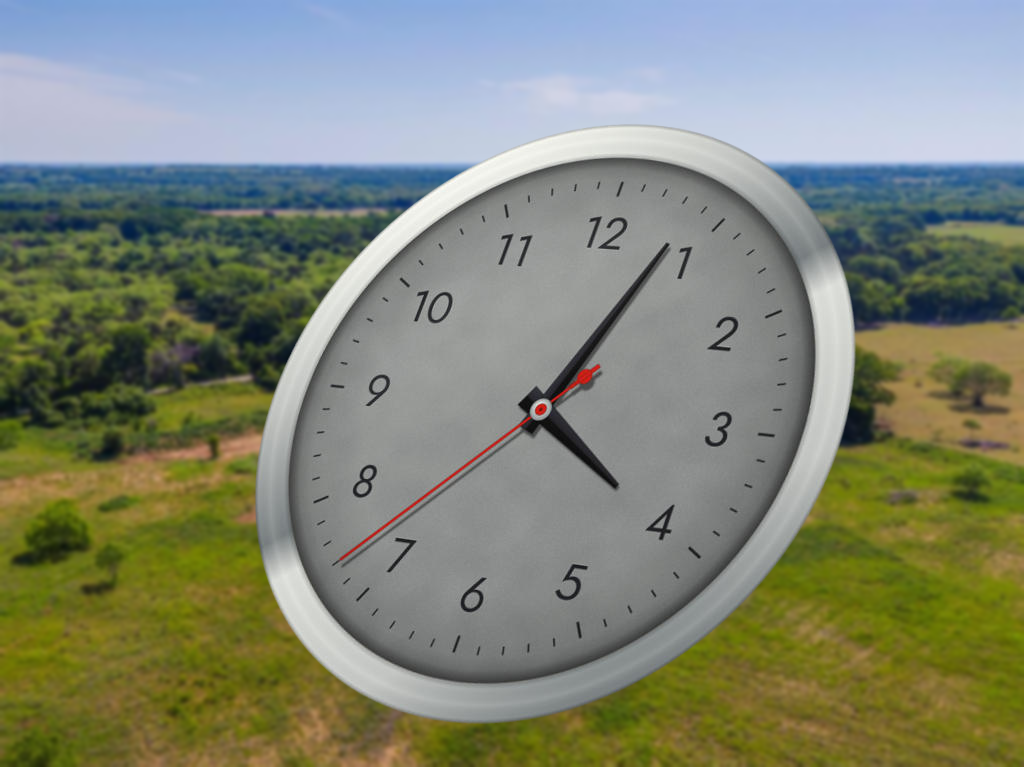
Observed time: 4.03.37
